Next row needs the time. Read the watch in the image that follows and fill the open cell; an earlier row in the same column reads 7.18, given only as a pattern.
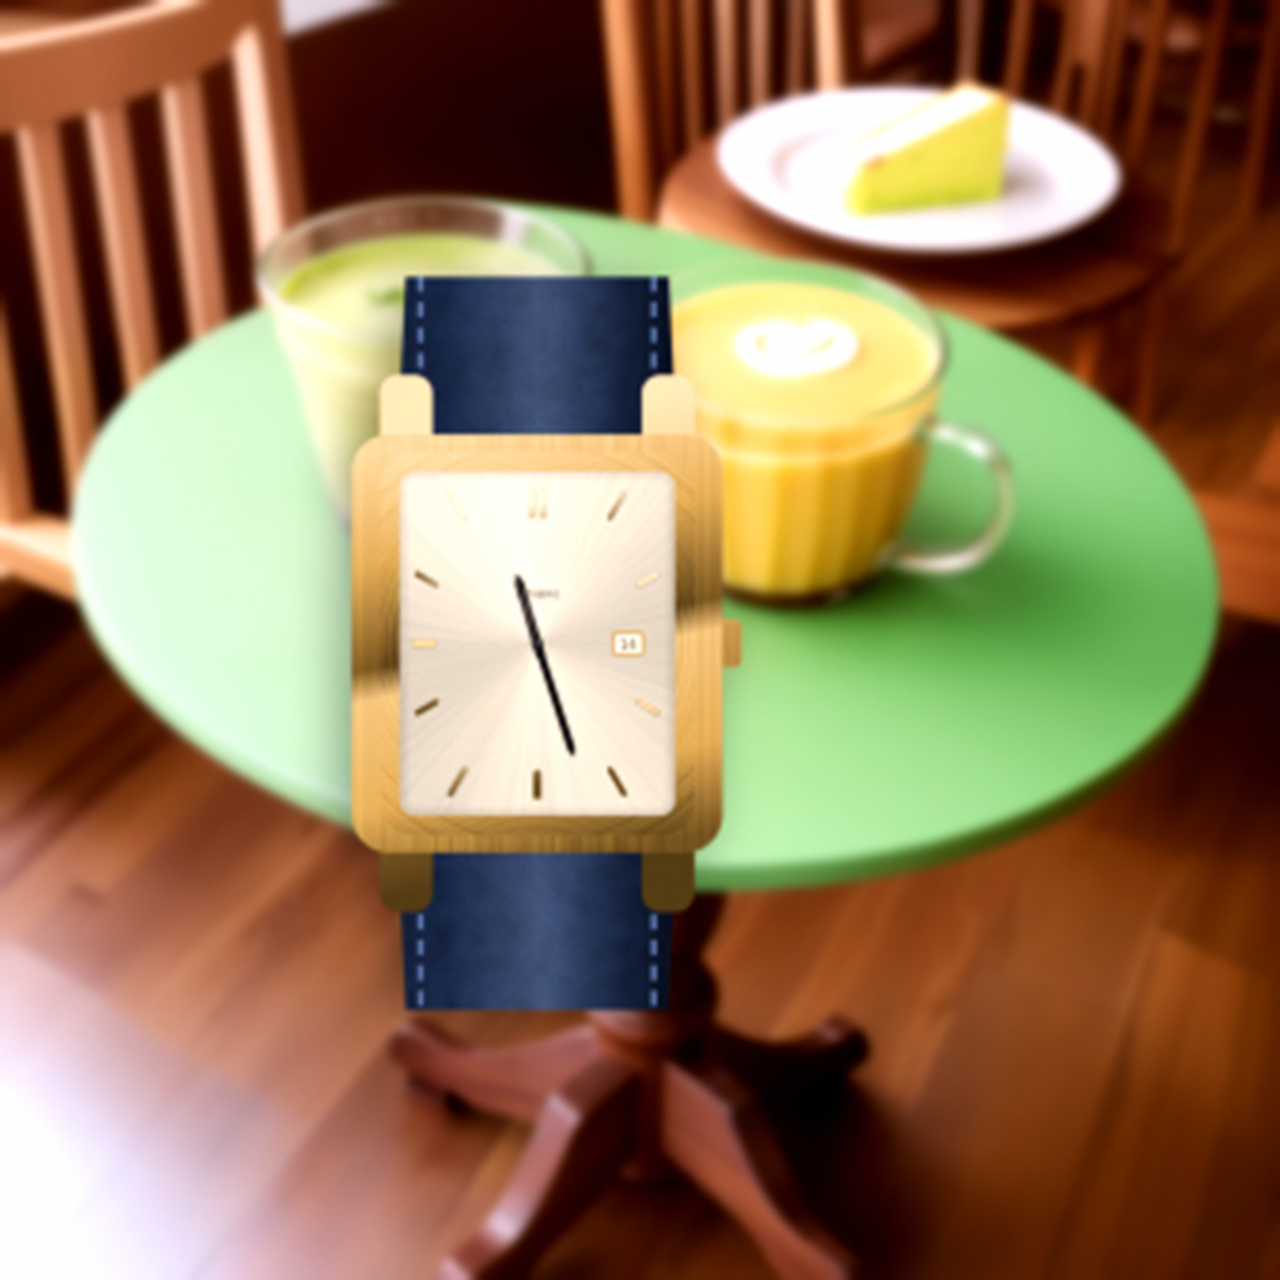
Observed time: 11.27
